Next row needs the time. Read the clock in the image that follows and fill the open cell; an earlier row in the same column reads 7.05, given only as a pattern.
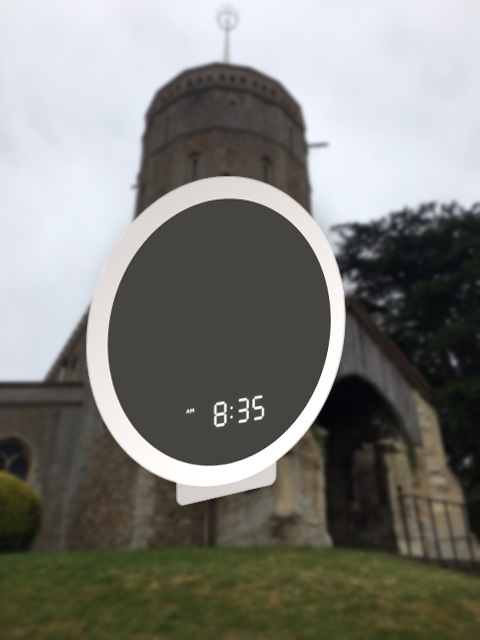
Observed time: 8.35
